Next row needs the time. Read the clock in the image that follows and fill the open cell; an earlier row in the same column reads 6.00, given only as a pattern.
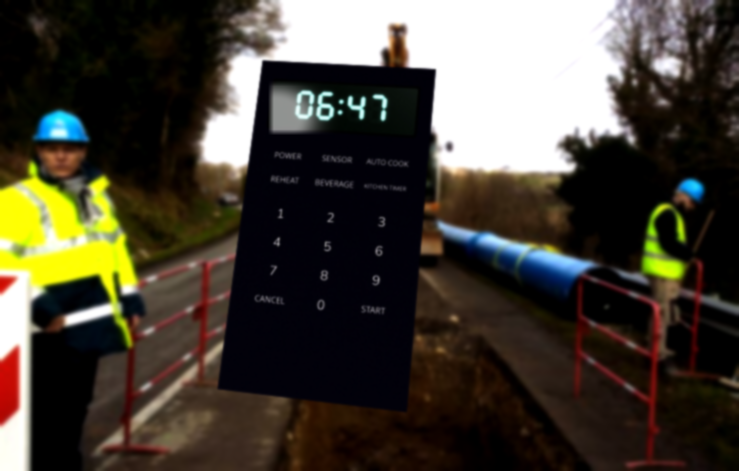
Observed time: 6.47
